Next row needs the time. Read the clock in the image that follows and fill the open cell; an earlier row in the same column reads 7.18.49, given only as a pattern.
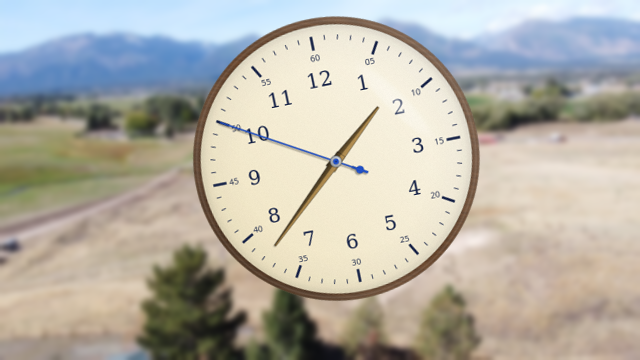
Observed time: 1.37.50
